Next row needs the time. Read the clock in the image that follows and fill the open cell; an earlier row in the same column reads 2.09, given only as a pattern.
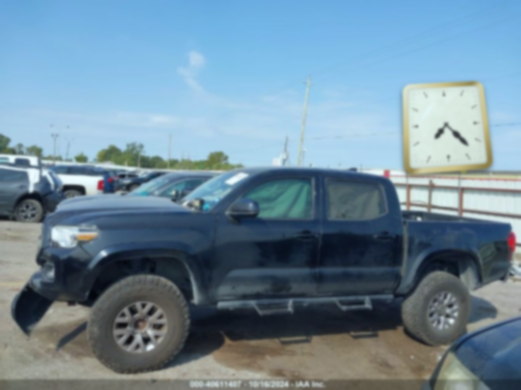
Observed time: 7.23
